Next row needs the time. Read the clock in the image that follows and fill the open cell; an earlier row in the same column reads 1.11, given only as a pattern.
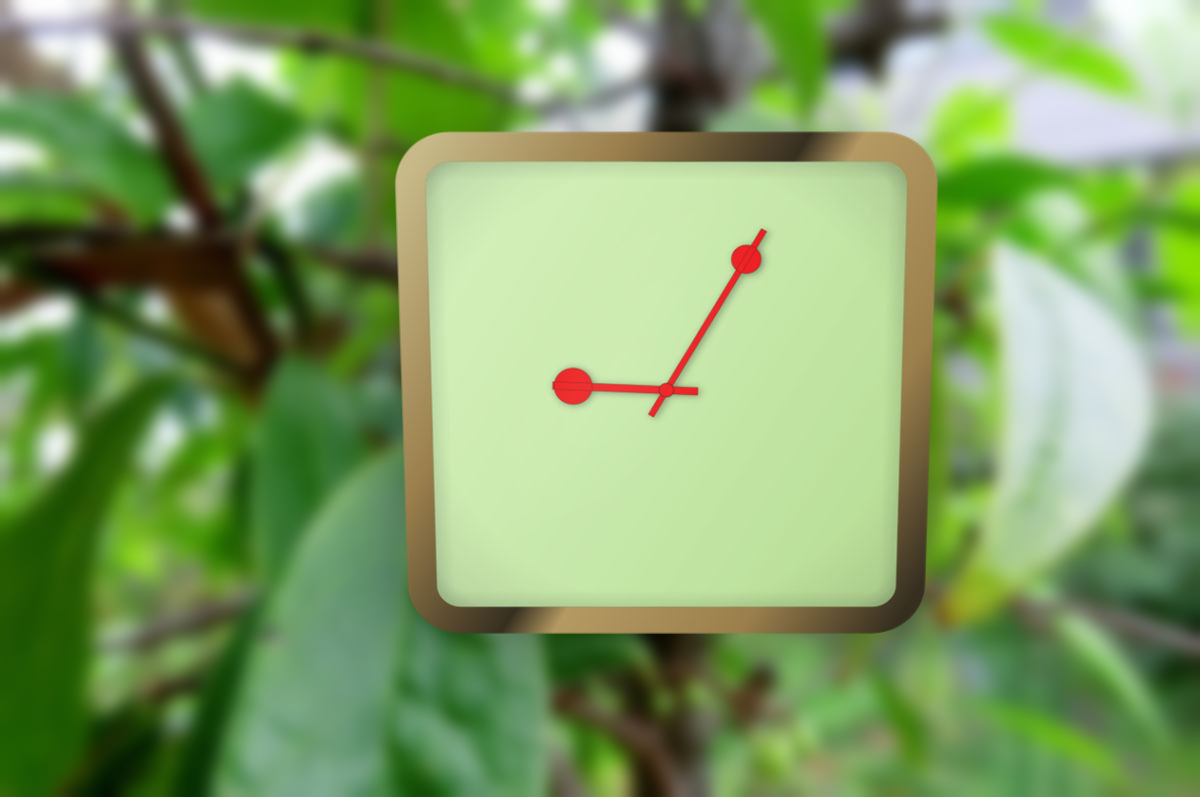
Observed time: 9.05
